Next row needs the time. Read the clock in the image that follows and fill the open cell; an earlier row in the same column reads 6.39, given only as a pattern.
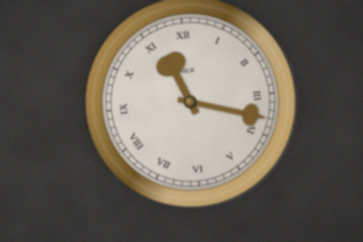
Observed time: 11.18
